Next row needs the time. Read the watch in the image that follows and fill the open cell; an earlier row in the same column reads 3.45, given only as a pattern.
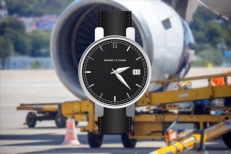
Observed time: 2.23
